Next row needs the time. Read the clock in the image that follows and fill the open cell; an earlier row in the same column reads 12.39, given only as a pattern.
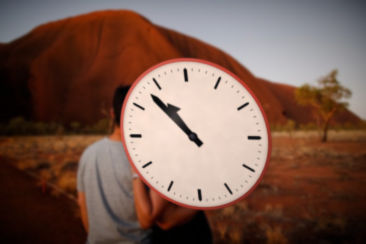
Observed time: 10.53
